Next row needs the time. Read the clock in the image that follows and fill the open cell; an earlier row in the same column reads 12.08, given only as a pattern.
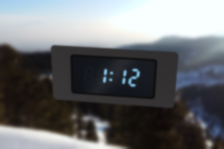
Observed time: 1.12
